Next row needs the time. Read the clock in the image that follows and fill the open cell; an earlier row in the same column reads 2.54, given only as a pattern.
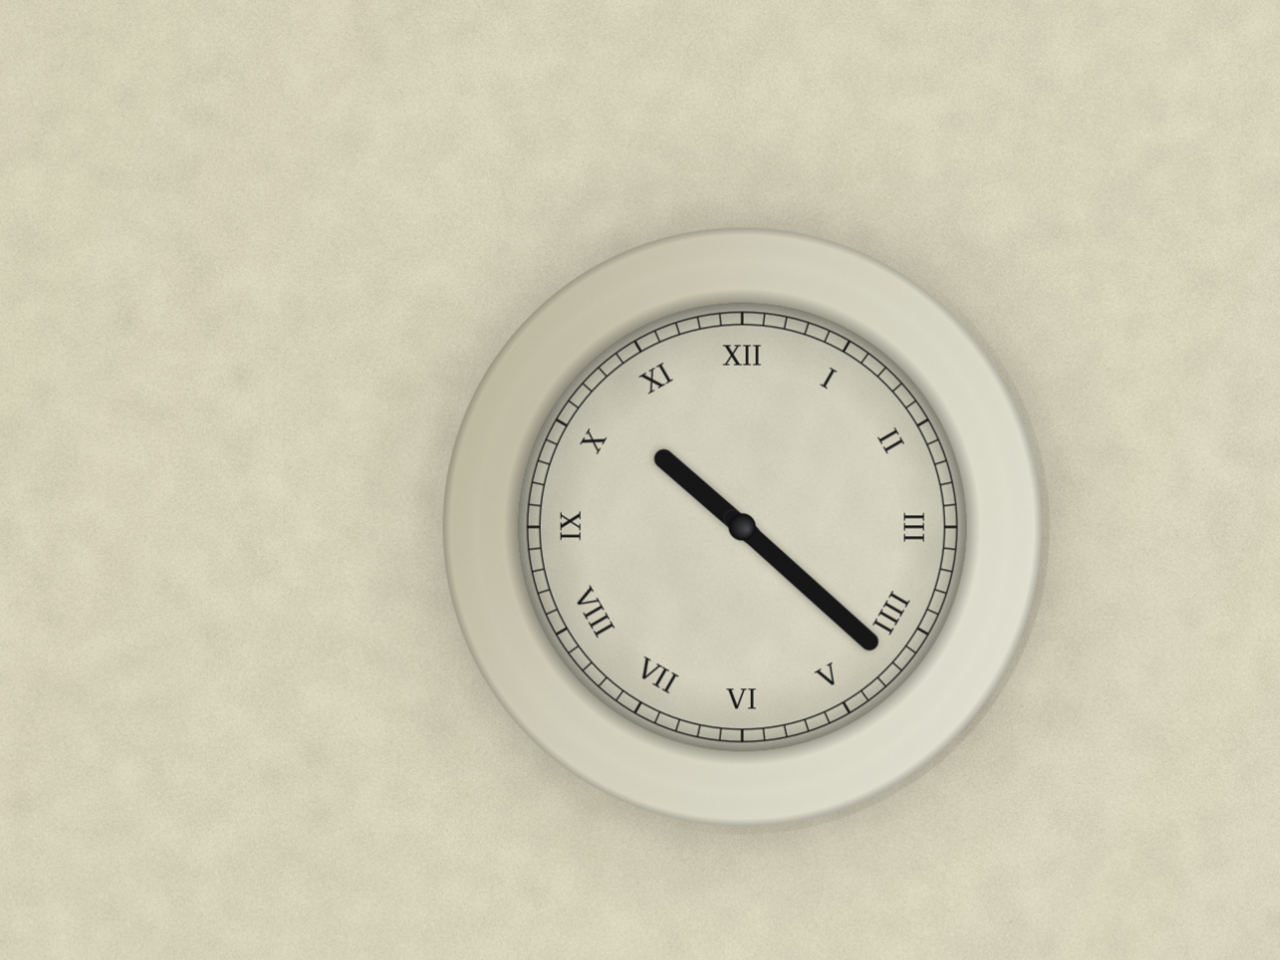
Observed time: 10.22
